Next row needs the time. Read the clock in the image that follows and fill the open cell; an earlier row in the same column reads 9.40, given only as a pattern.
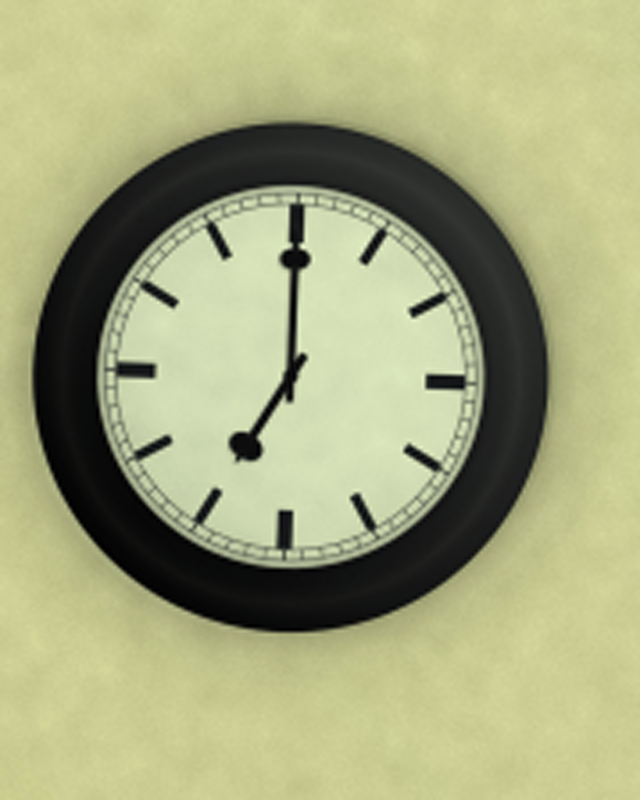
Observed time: 7.00
